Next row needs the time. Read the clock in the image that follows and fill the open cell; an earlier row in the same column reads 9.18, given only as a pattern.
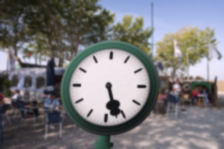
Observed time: 5.27
